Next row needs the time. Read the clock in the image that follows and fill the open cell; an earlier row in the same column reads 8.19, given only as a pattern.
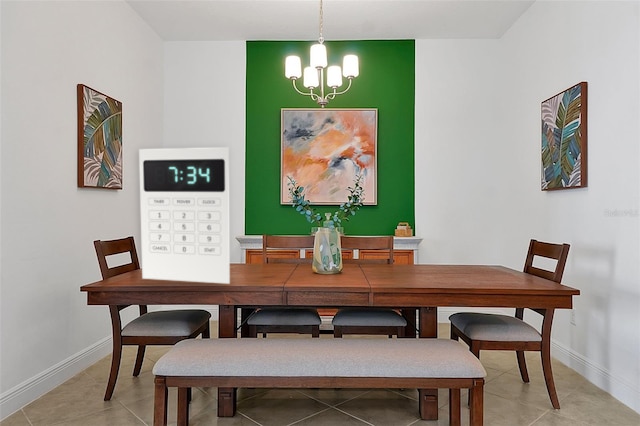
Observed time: 7.34
